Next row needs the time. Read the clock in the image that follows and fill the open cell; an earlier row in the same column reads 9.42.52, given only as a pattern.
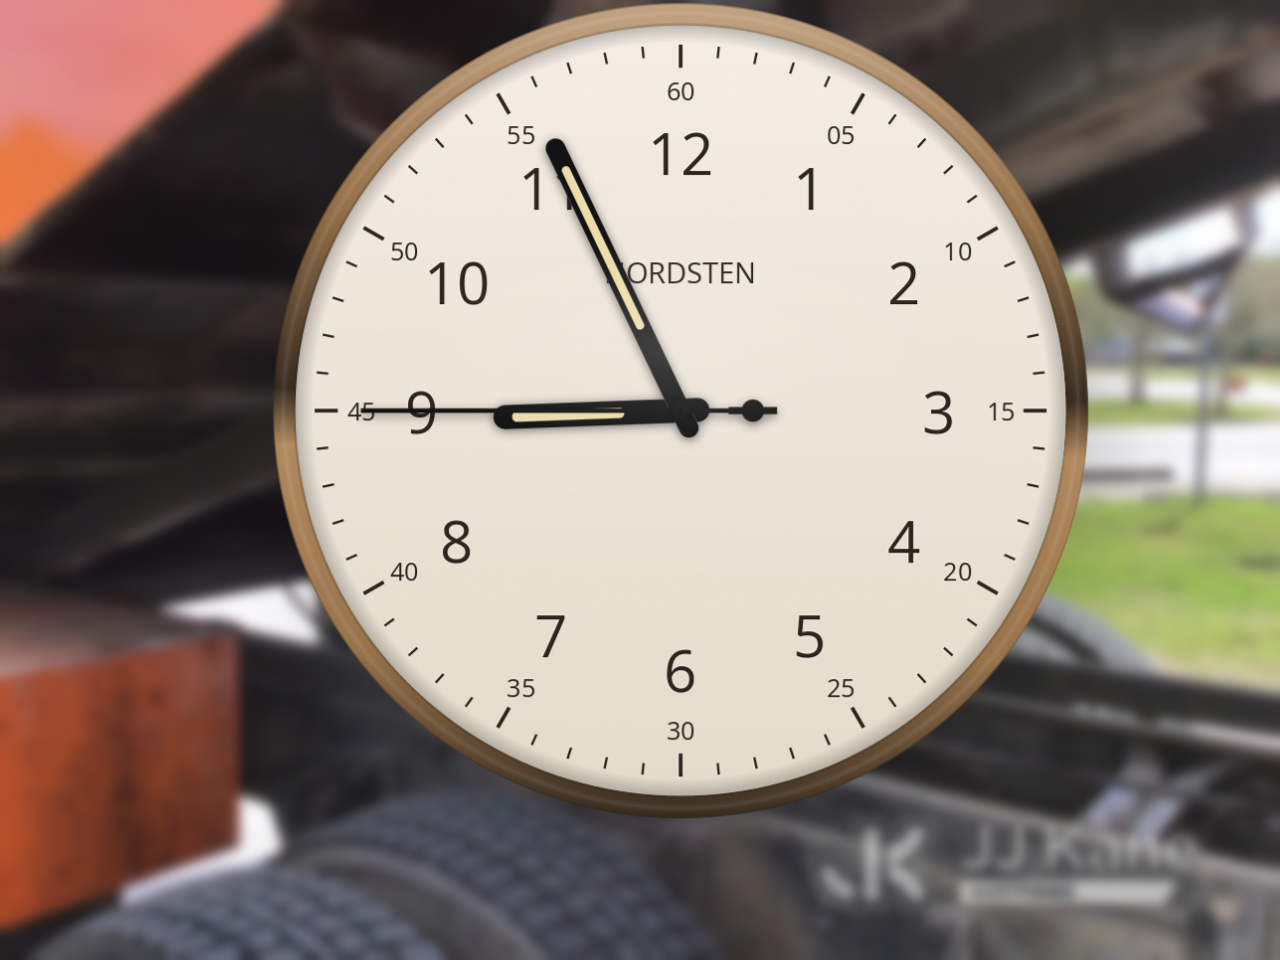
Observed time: 8.55.45
